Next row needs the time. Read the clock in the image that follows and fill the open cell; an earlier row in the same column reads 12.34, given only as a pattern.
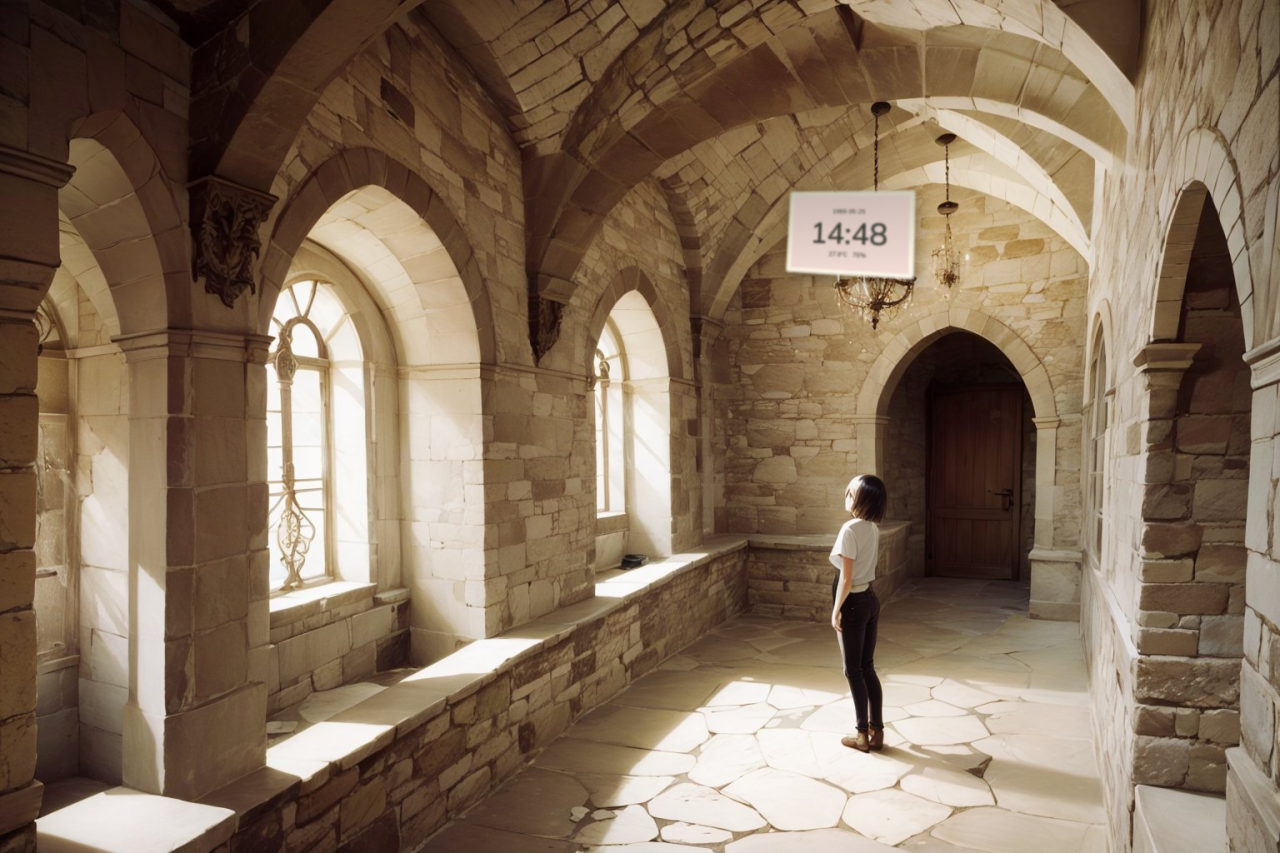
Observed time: 14.48
